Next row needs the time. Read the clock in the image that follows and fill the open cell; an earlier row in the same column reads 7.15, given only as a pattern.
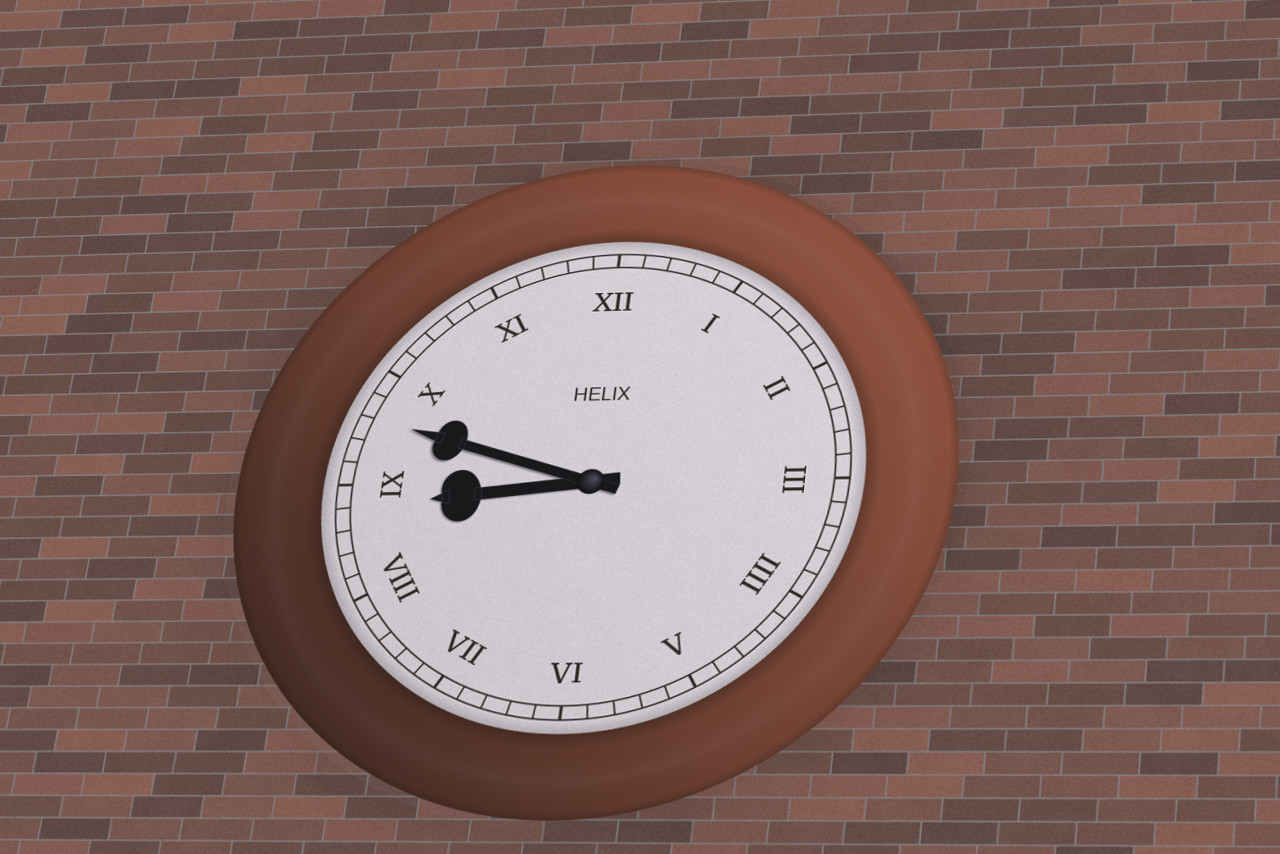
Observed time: 8.48
